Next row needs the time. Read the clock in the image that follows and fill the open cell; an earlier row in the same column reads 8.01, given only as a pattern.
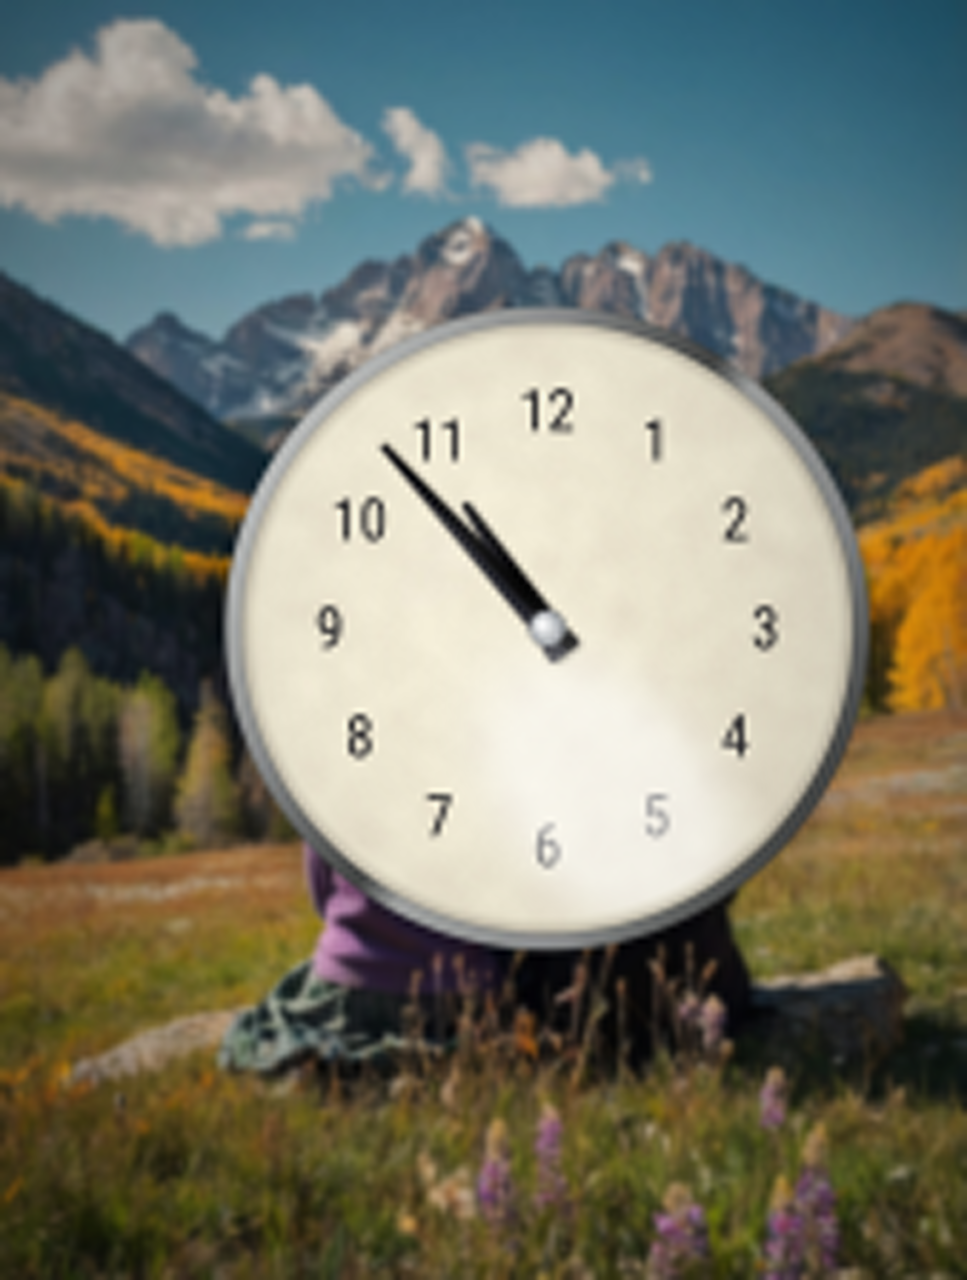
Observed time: 10.53
